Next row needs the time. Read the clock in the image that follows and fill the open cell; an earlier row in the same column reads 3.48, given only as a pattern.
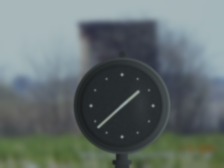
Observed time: 1.38
